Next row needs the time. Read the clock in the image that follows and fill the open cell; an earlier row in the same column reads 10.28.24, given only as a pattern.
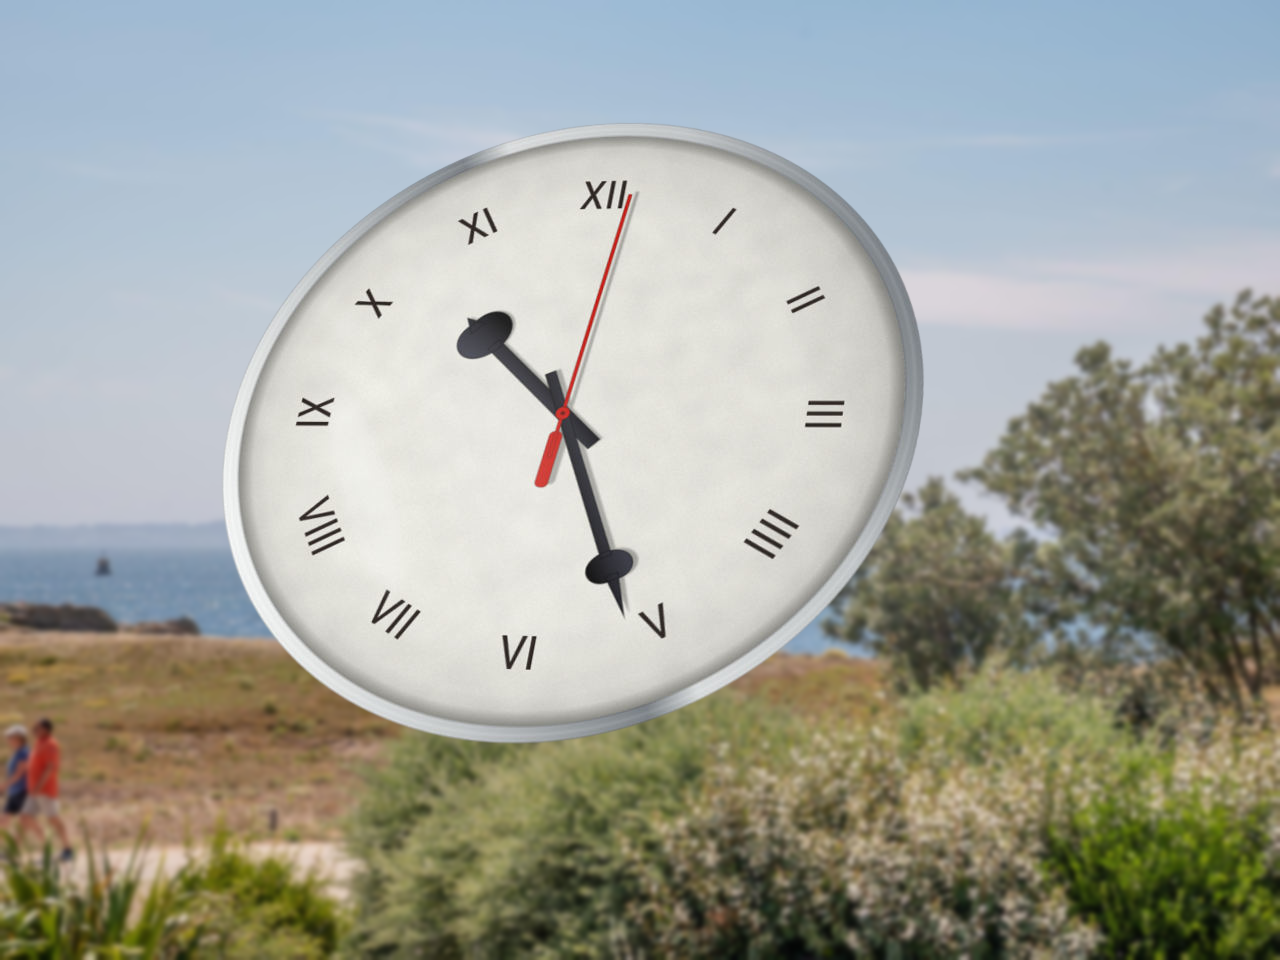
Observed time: 10.26.01
